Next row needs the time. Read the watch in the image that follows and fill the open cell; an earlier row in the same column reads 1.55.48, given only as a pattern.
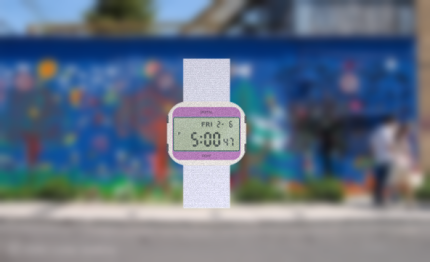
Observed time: 5.00.47
